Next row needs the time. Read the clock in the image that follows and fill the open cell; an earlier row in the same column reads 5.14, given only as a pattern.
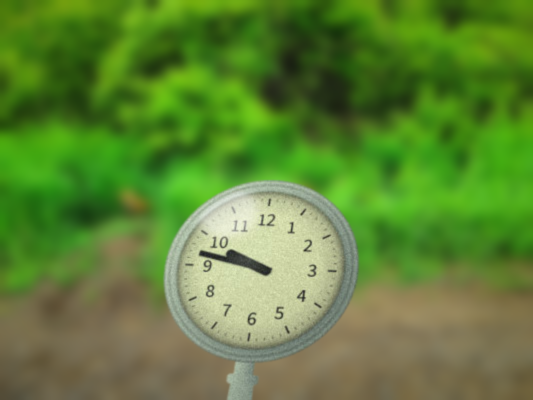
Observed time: 9.47
